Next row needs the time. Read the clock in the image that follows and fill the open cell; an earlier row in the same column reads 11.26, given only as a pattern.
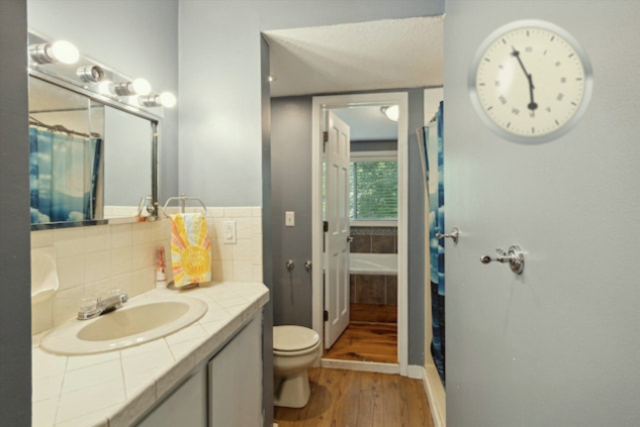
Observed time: 5.56
